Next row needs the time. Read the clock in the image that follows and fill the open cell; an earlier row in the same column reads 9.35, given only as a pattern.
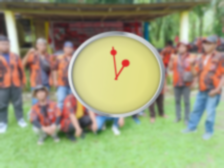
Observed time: 12.59
